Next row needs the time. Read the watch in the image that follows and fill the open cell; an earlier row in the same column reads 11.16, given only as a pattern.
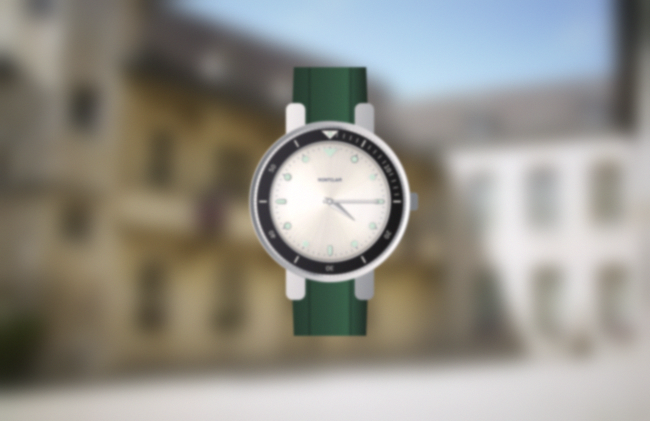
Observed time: 4.15
